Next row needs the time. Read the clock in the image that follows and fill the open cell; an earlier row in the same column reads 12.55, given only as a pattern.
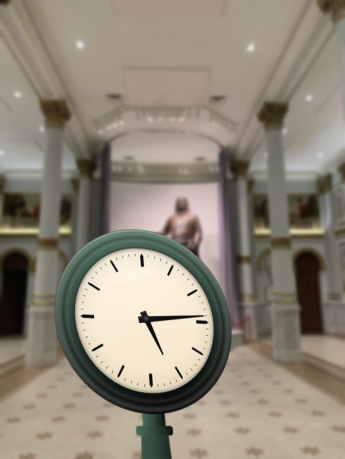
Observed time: 5.14
